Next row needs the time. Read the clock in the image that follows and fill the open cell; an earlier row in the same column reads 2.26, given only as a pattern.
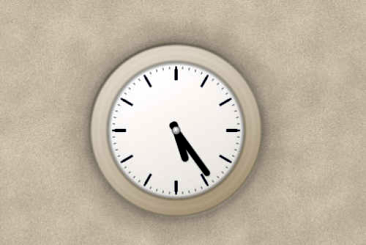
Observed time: 5.24
